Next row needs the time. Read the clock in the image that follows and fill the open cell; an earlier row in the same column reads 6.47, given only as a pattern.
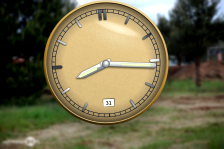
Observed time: 8.16
